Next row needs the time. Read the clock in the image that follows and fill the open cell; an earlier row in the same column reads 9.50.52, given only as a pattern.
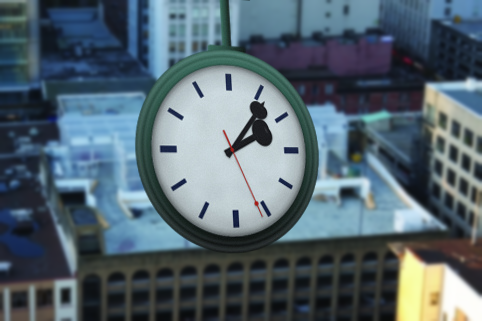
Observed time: 2.06.26
